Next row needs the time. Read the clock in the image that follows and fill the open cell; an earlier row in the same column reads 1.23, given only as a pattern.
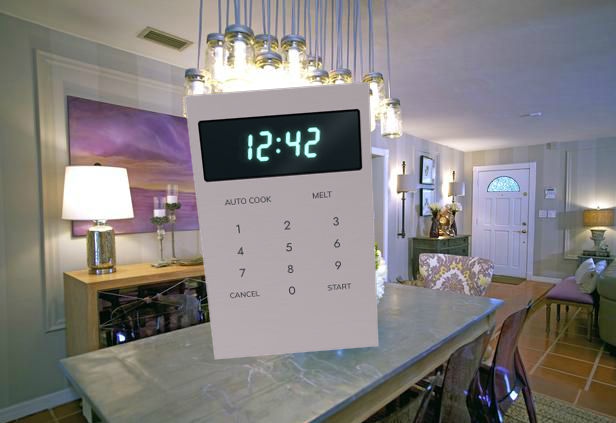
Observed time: 12.42
